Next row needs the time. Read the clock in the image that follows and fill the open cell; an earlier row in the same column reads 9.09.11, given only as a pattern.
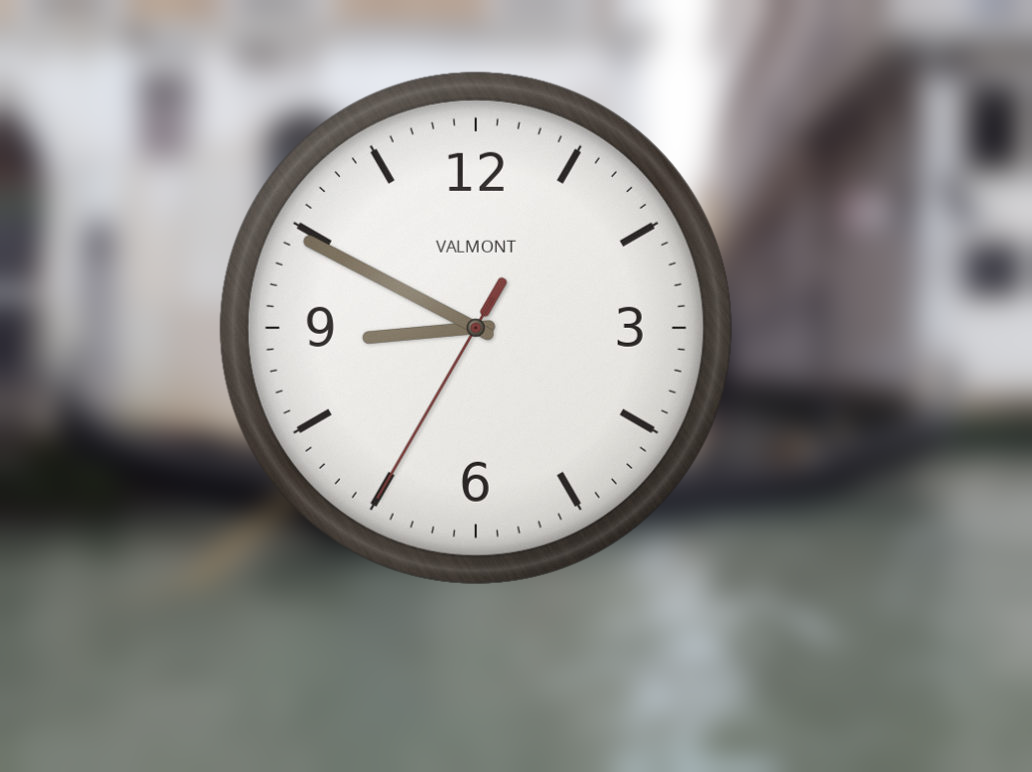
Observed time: 8.49.35
